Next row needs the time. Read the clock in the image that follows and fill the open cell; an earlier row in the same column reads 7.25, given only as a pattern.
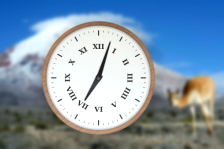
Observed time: 7.03
